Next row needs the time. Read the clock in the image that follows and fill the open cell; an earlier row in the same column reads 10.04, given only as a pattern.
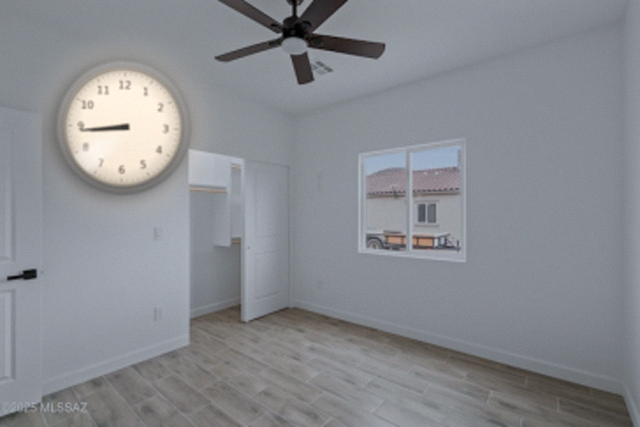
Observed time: 8.44
